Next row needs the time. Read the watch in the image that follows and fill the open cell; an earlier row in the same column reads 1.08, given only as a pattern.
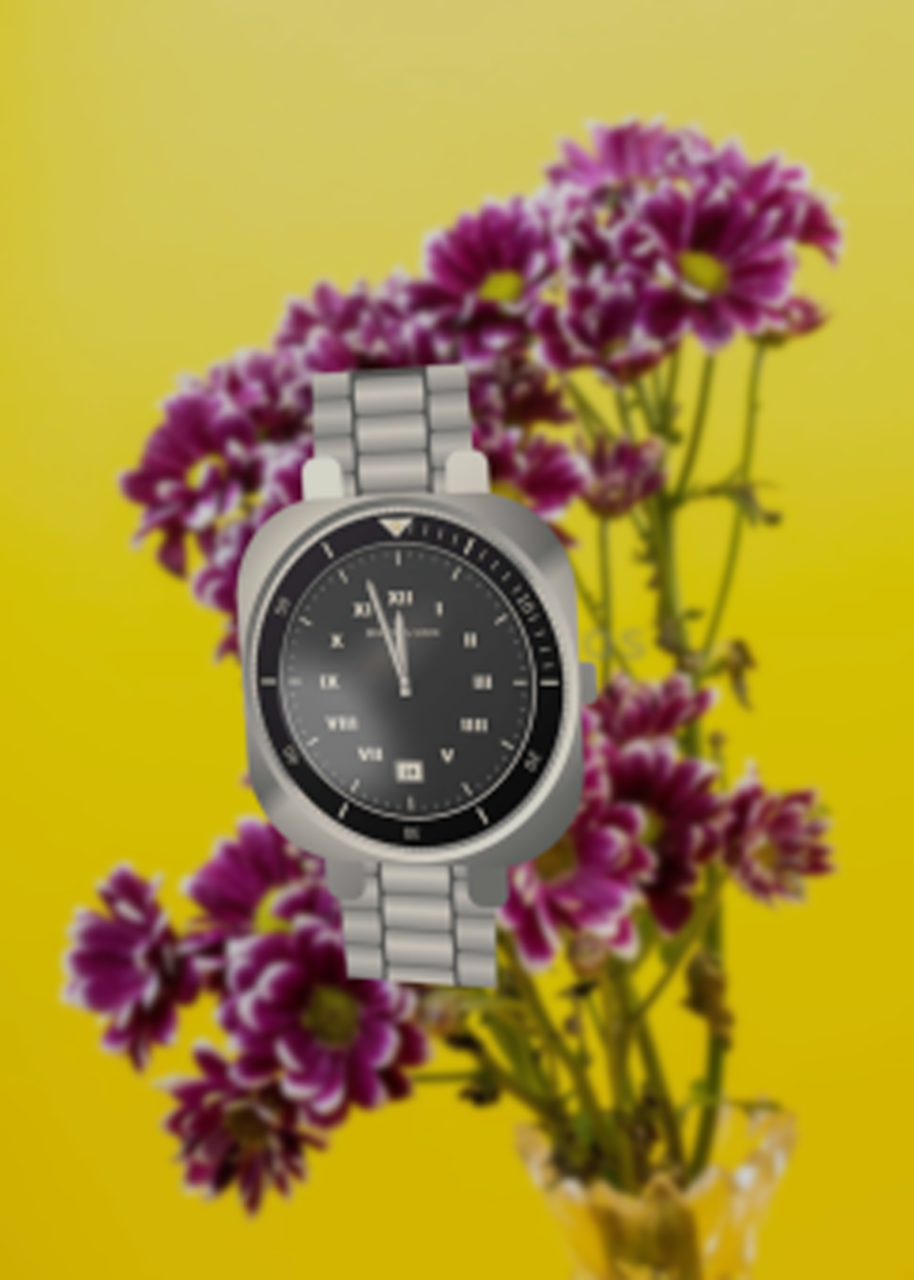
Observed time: 11.57
